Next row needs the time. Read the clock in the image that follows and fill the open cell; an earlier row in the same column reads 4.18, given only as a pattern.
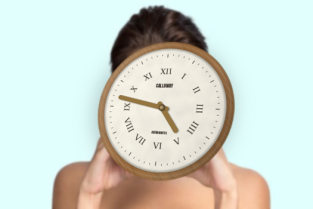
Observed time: 4.47
